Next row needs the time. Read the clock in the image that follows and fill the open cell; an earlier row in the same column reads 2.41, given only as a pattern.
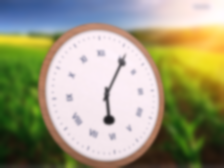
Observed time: 6.06
